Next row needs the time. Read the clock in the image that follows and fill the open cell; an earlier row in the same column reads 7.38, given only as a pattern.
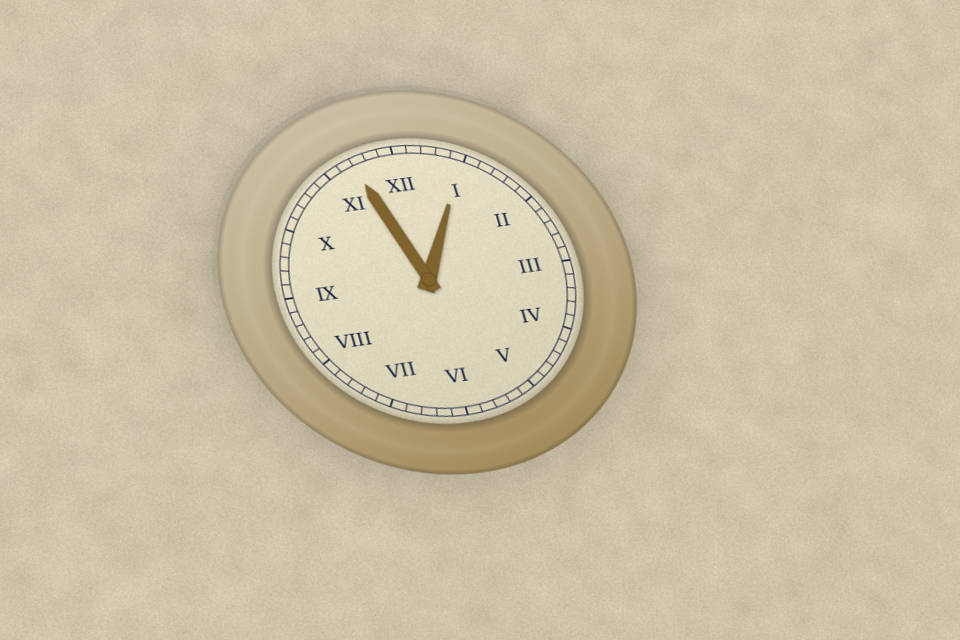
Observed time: 12.57
